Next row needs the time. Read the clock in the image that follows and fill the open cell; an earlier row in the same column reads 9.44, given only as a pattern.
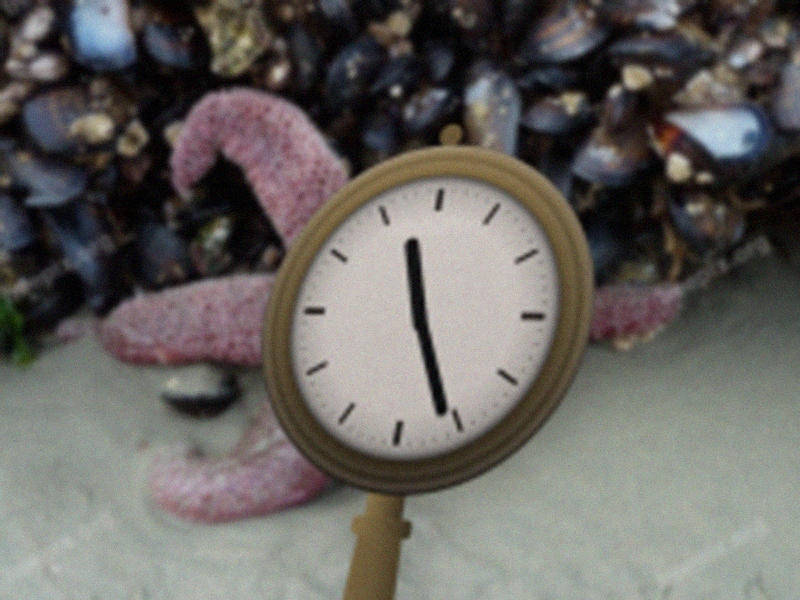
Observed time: 11.26
